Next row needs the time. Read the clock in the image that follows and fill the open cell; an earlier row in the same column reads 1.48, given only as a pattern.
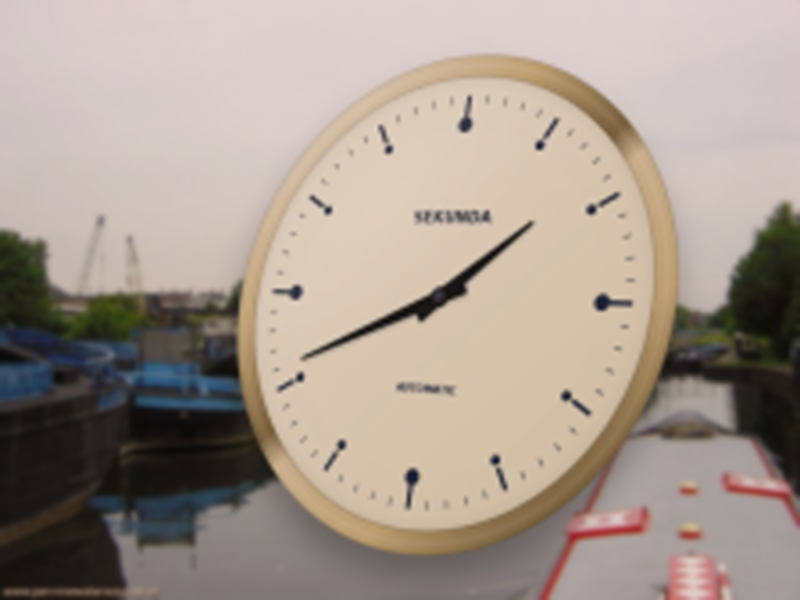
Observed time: 1.41
